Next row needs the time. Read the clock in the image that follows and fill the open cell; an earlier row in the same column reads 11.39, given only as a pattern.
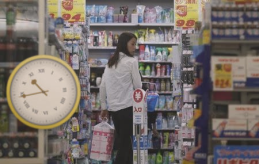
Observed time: 10.44
